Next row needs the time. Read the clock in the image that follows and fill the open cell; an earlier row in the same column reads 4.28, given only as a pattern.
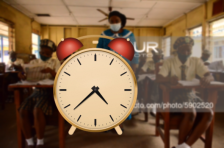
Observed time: 4.38
